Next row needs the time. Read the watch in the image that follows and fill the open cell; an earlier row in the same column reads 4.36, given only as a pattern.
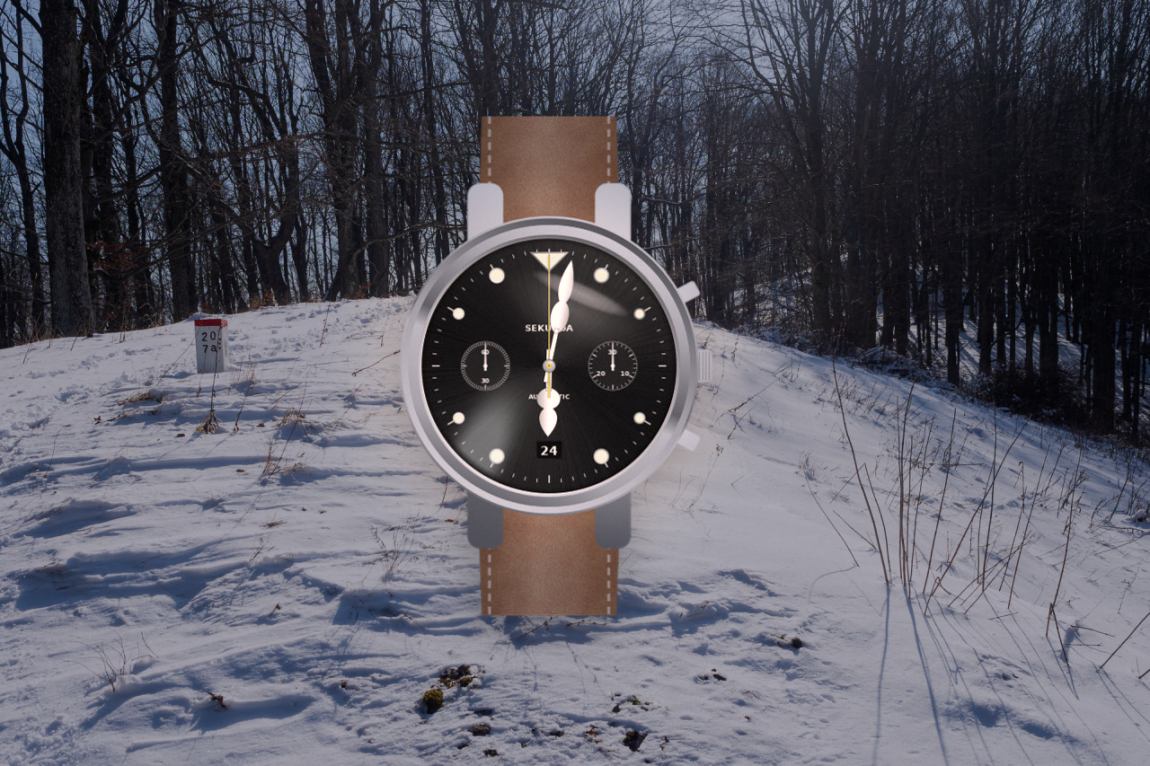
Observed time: 6.02
